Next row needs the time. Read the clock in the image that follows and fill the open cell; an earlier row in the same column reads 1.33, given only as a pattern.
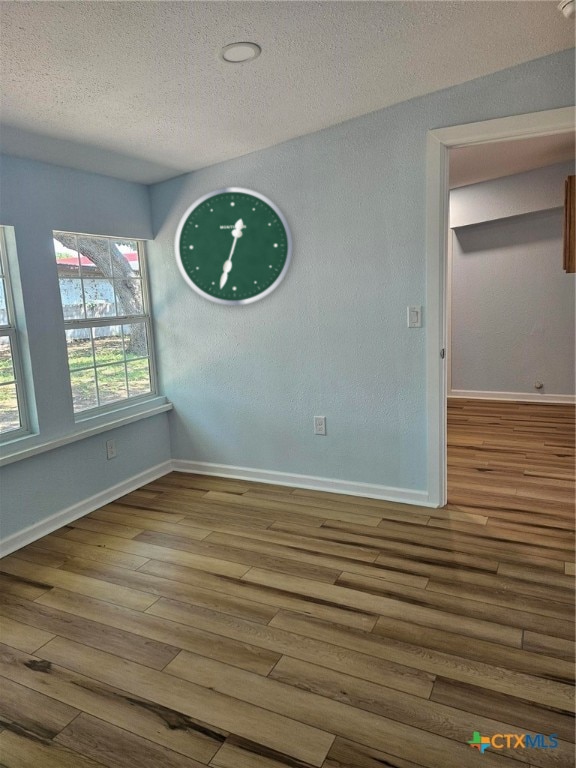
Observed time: 12.33
